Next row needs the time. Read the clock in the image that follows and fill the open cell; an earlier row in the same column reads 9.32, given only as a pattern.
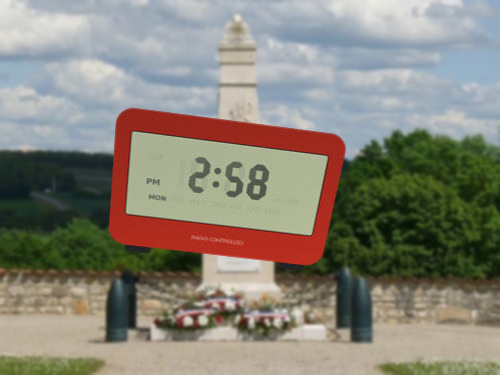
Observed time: 2.58
